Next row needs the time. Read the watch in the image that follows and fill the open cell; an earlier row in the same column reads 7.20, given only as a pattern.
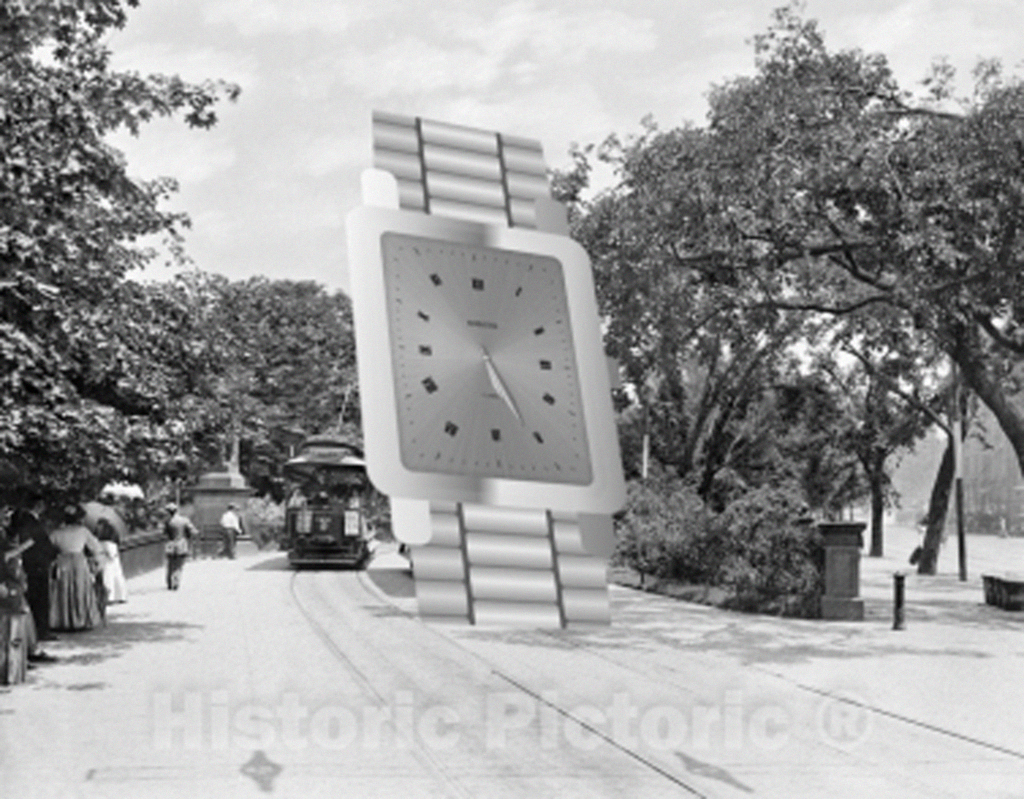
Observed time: 5.26
